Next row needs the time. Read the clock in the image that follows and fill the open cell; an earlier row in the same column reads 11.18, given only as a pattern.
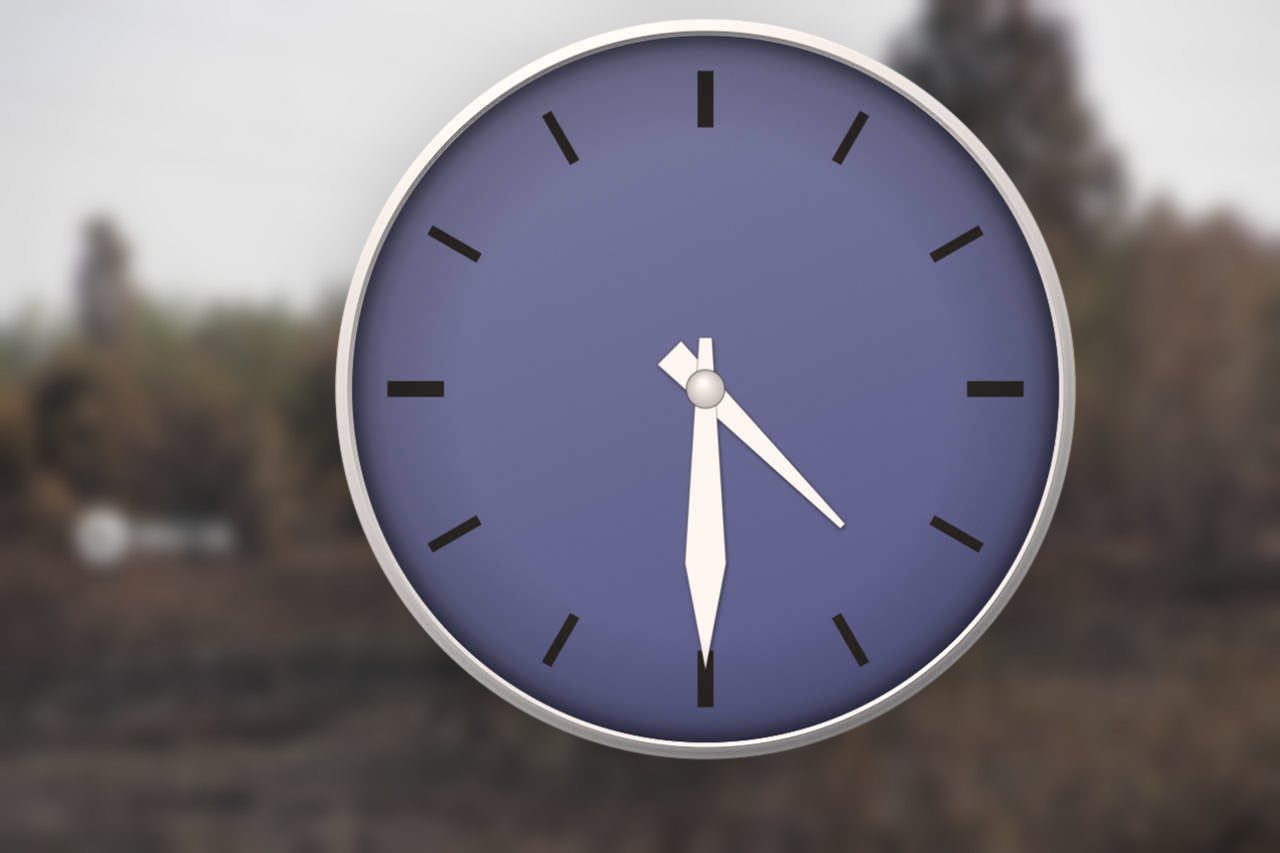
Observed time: 4.30
